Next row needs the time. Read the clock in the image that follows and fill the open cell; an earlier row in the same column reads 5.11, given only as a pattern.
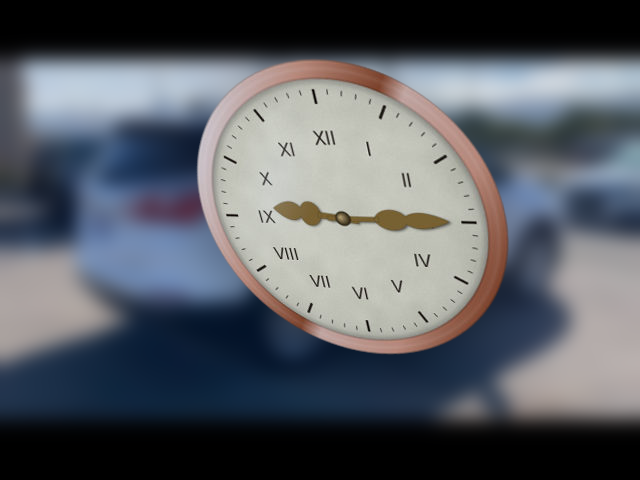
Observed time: 9.15
